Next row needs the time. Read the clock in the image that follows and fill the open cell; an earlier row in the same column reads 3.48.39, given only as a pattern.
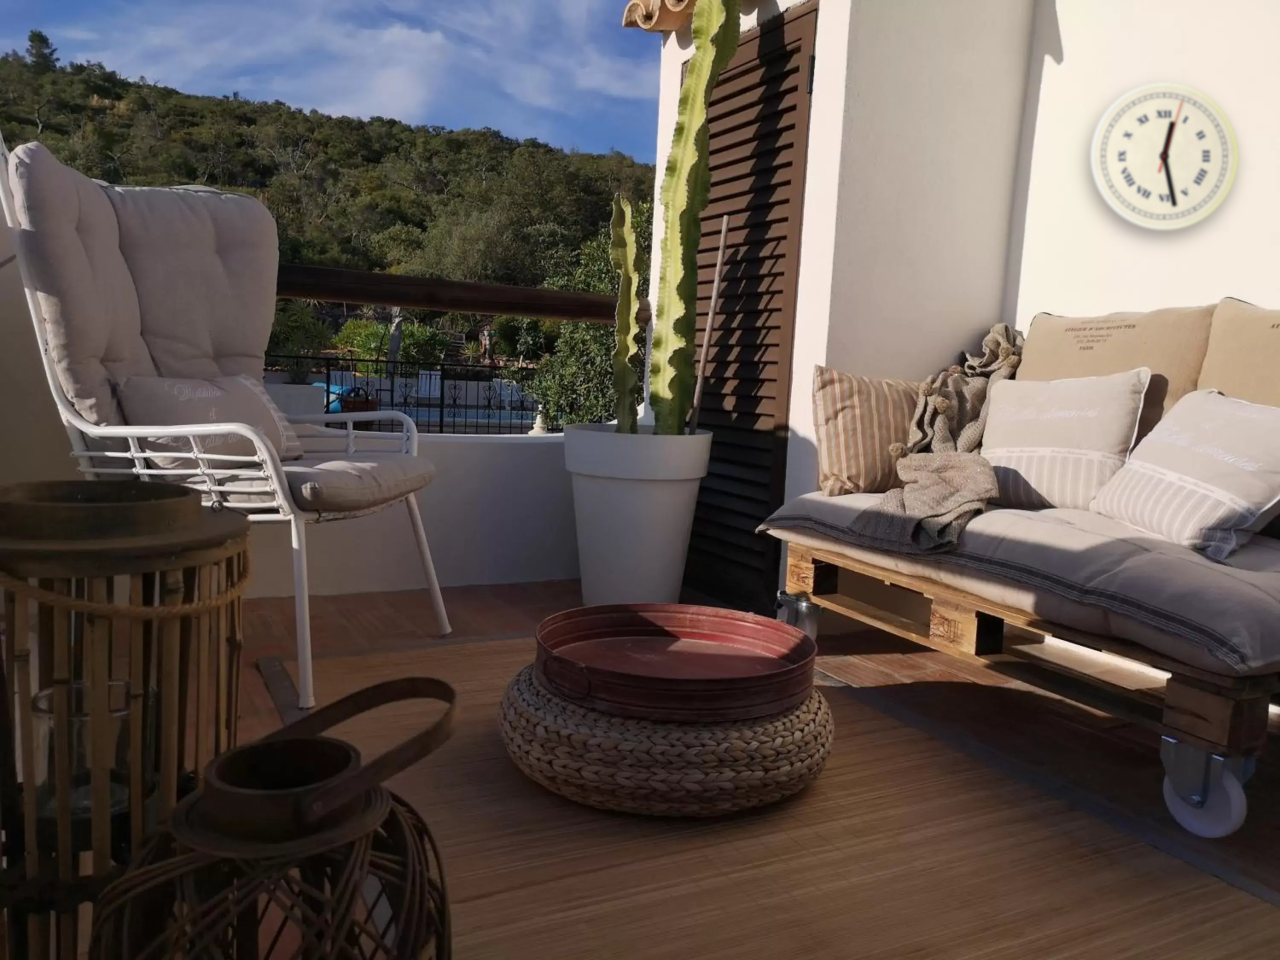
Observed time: 12.28.03
